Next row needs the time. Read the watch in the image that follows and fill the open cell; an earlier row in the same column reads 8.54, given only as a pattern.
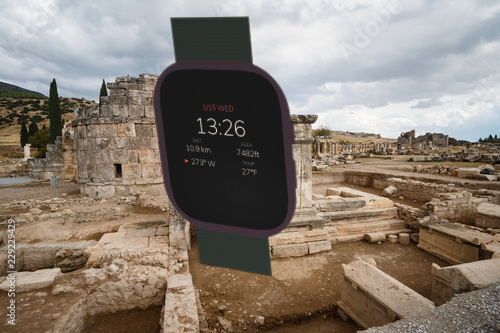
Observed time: 13.26
